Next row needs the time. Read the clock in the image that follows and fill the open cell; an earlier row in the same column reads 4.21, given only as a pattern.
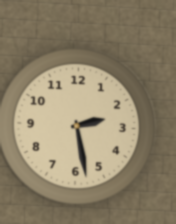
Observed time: 2.28
